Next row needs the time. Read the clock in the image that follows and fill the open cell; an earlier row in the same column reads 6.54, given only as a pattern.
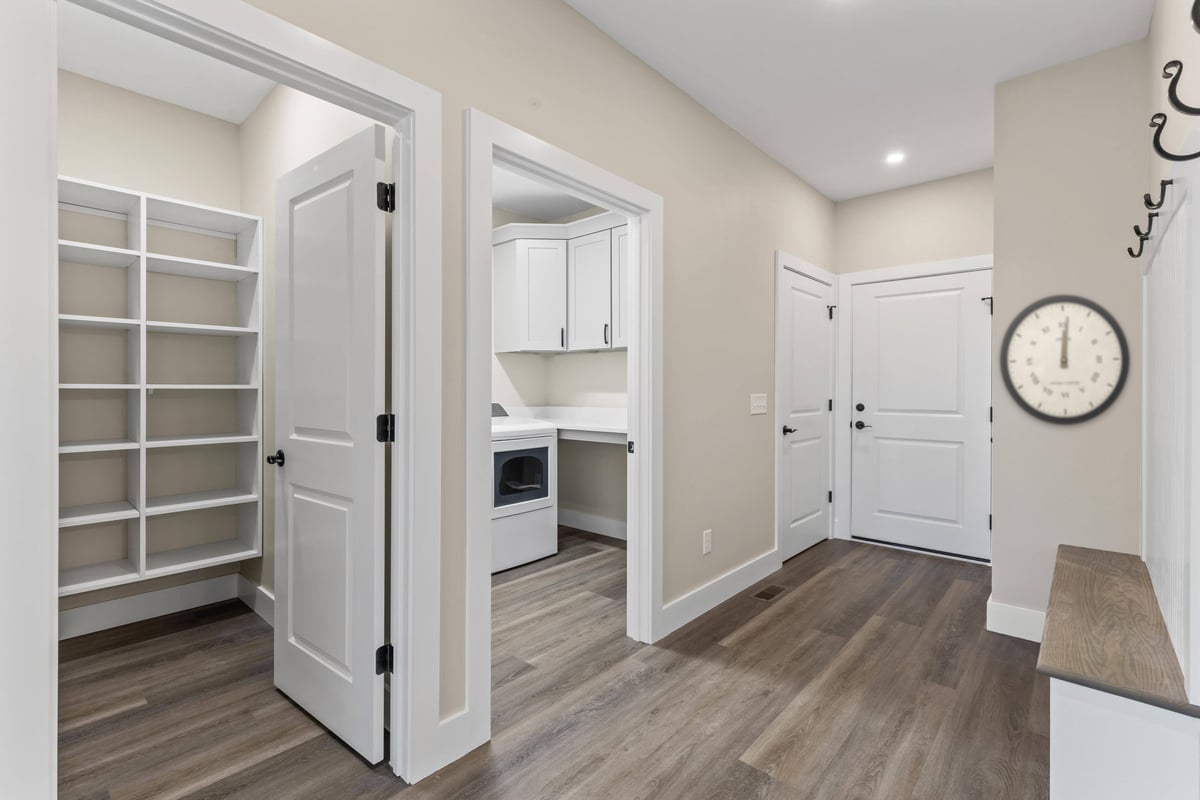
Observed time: 12.01
